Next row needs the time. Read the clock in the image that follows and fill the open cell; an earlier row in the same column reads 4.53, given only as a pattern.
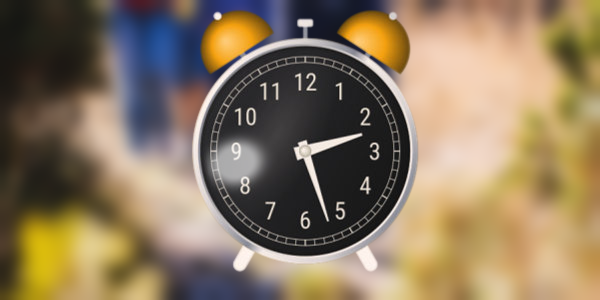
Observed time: 2.27
